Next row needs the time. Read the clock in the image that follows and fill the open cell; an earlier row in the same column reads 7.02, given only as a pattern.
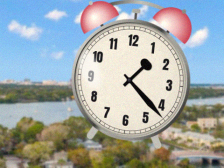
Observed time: 1.22
